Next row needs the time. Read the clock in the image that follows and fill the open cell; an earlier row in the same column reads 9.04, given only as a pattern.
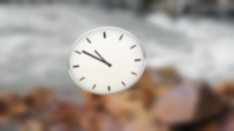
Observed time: 10.51
